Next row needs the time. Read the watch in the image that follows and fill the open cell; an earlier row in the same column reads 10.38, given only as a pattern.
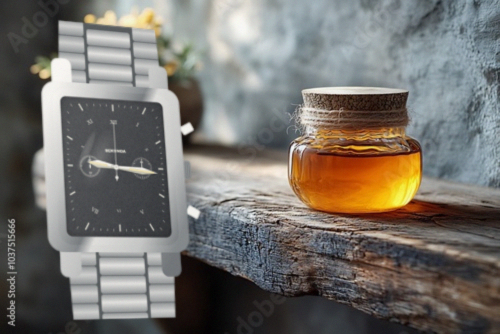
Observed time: 9.16
